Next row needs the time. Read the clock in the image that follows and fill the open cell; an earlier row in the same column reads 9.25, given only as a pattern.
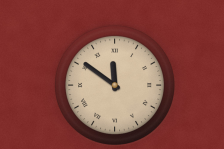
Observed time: 11.51
